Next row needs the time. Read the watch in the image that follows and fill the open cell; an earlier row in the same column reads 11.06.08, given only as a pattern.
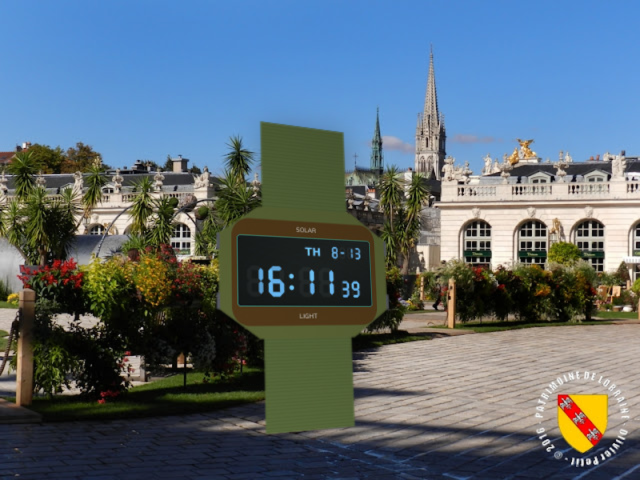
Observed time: 16.11.39
